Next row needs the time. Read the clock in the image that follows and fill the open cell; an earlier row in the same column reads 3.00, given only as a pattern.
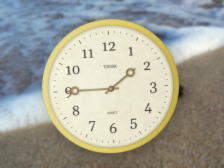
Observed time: 1.45
